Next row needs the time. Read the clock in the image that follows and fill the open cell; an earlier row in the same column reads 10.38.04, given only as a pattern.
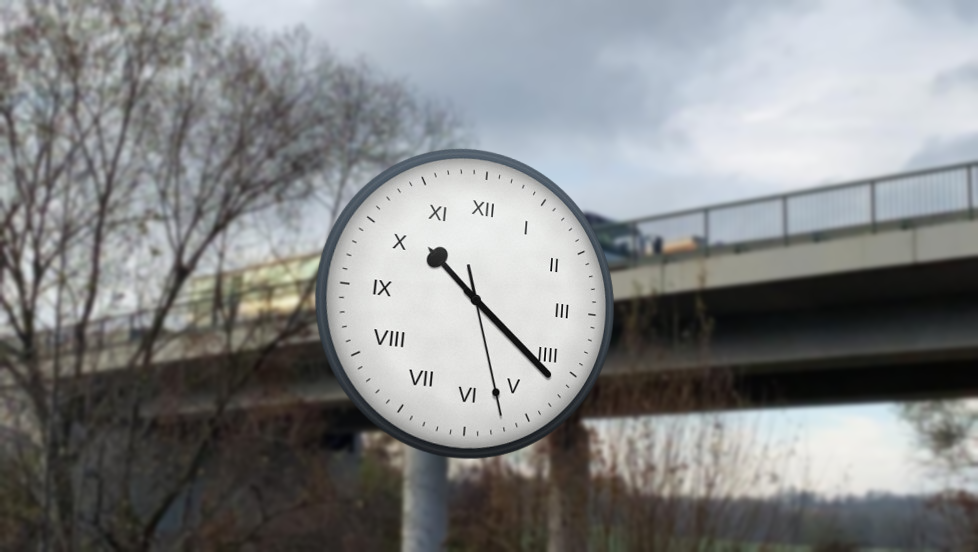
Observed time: 10.21.27
